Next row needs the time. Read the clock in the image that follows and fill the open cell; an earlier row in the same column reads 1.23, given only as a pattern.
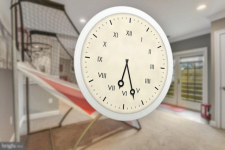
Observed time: 6.27
